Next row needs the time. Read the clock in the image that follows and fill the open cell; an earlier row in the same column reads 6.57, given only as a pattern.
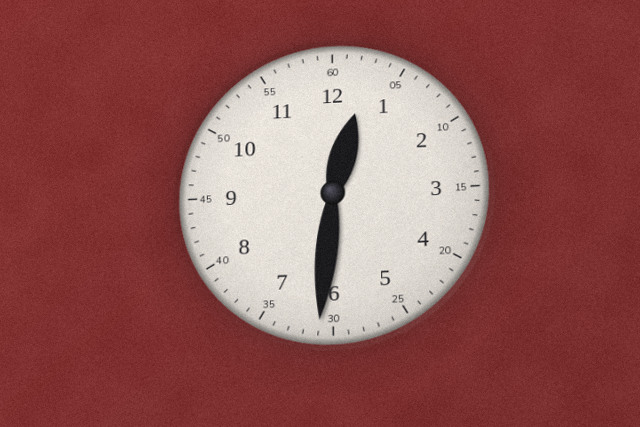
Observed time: 12.31
